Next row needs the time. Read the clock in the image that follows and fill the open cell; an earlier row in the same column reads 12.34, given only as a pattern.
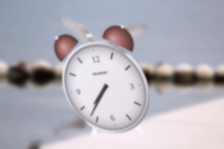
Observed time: 7.37
